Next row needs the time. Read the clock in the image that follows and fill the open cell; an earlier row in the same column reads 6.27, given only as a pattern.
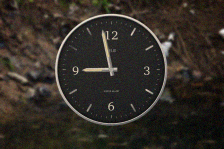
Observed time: 8.58
